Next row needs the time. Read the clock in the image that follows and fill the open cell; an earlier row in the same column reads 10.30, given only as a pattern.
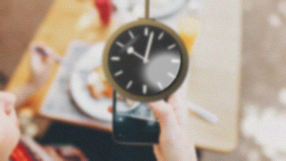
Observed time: 10.02
